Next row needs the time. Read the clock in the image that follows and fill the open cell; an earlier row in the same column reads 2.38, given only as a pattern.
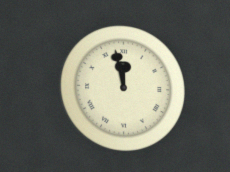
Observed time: 11.58
